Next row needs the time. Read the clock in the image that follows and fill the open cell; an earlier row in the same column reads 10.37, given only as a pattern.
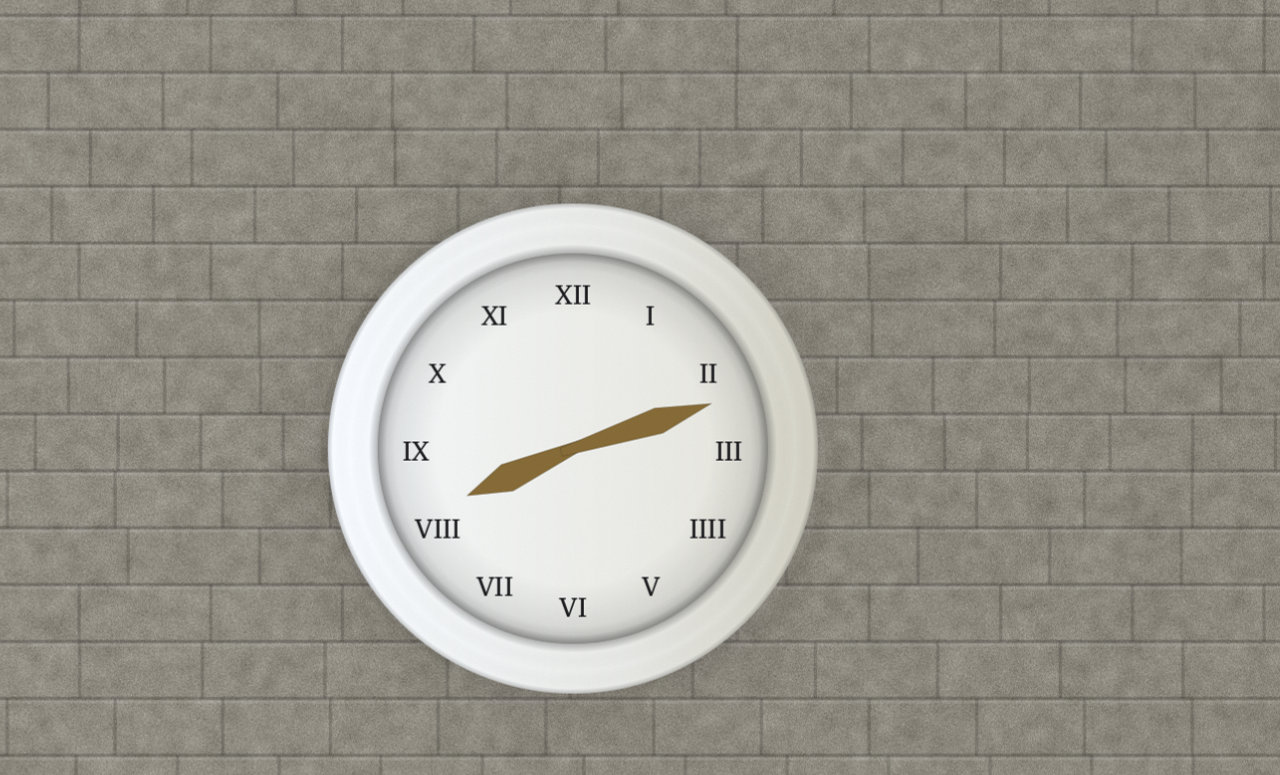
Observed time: 8.12
